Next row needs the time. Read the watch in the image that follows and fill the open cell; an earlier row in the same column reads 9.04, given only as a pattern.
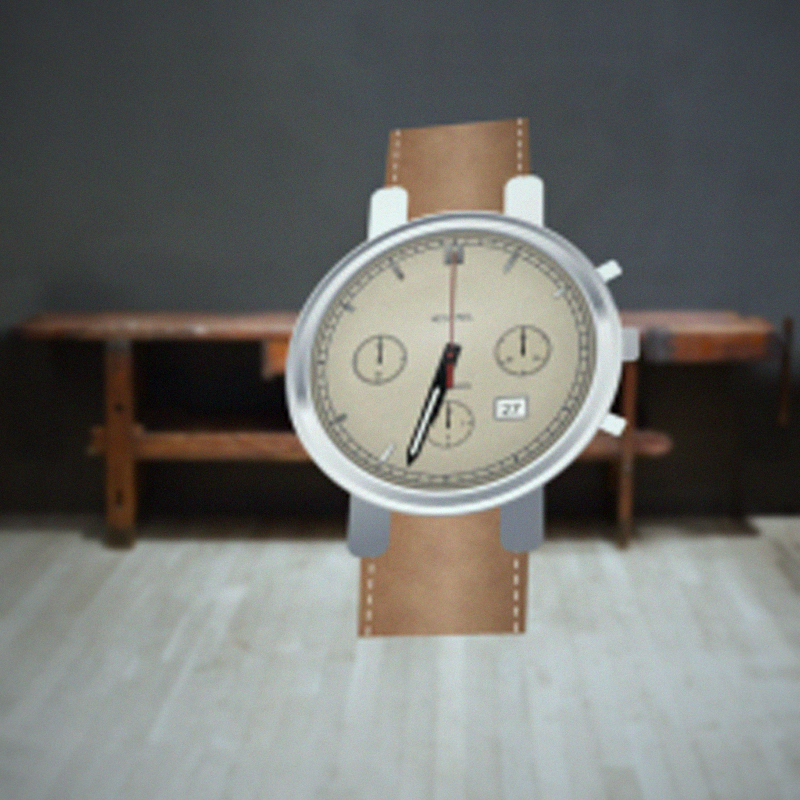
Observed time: 6.33
